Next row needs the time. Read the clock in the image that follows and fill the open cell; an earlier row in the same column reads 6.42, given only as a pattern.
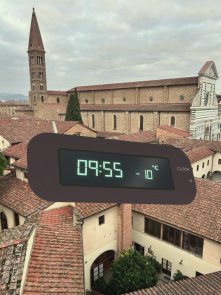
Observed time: 9.55
